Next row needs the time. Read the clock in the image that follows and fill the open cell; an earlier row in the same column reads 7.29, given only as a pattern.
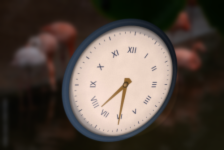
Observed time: 7.30
